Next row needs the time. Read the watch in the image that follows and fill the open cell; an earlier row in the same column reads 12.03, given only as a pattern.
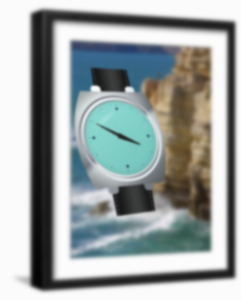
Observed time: 3.50
